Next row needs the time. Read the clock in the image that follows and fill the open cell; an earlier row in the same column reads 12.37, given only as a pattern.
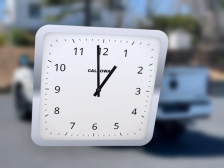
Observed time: 12.59
